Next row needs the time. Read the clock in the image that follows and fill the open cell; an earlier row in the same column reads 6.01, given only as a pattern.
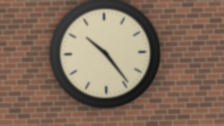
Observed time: 10.24
